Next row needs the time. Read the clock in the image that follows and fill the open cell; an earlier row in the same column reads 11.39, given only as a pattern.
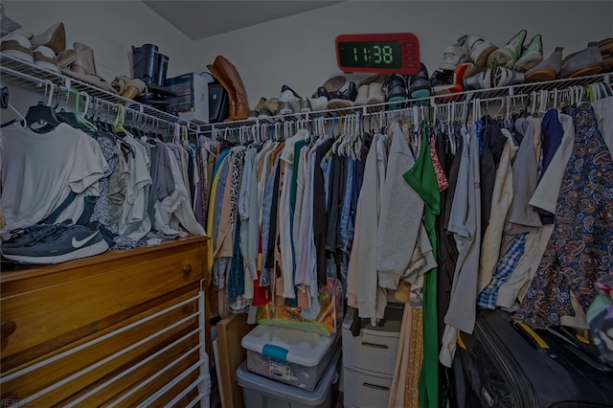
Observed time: 11.38
